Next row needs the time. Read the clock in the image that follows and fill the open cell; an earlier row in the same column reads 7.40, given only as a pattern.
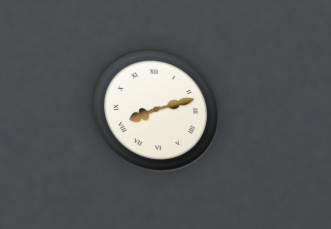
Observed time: 8.12
